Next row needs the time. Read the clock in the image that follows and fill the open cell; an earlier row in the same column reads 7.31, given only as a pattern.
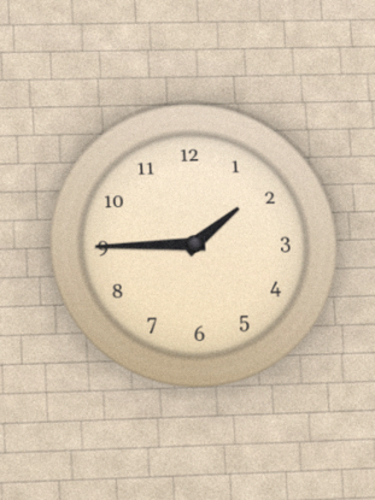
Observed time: 1.45
